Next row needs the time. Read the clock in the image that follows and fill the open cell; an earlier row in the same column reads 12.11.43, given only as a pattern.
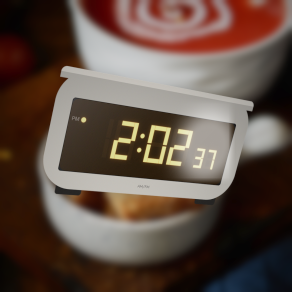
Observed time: 2.02.37
